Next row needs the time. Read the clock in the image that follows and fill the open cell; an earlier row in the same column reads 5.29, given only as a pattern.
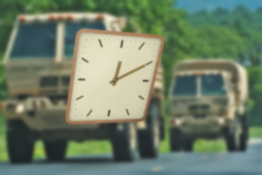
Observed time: 12.10
